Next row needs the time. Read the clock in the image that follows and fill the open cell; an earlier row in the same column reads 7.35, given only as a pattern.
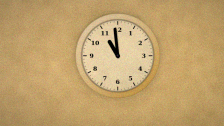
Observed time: 10.59
